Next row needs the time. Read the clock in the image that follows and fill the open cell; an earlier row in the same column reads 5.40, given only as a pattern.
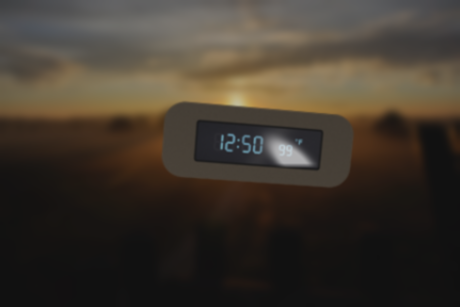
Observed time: 12.50
